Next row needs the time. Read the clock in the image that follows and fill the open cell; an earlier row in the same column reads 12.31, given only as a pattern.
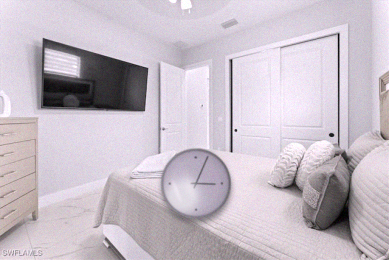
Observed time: 3.04
